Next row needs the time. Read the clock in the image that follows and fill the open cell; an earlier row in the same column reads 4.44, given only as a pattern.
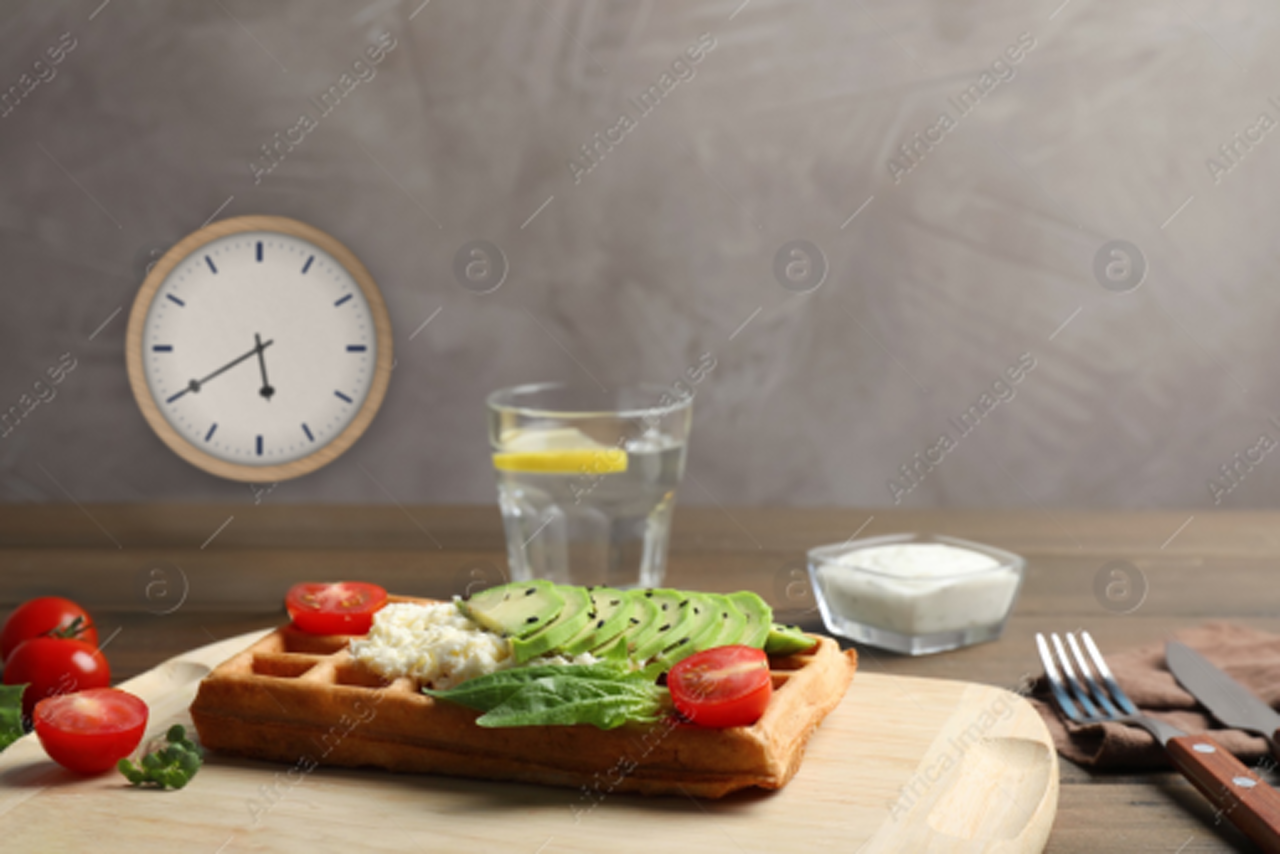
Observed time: 5.40
